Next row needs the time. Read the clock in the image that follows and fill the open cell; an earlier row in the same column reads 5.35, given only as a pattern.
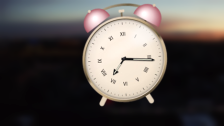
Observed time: 7.16
